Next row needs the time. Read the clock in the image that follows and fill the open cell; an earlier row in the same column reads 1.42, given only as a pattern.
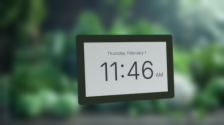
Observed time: 11.46
